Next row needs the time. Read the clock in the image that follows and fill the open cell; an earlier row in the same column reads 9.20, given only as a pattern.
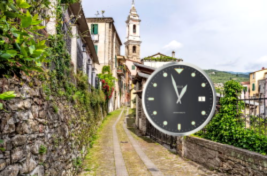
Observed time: 12.57
